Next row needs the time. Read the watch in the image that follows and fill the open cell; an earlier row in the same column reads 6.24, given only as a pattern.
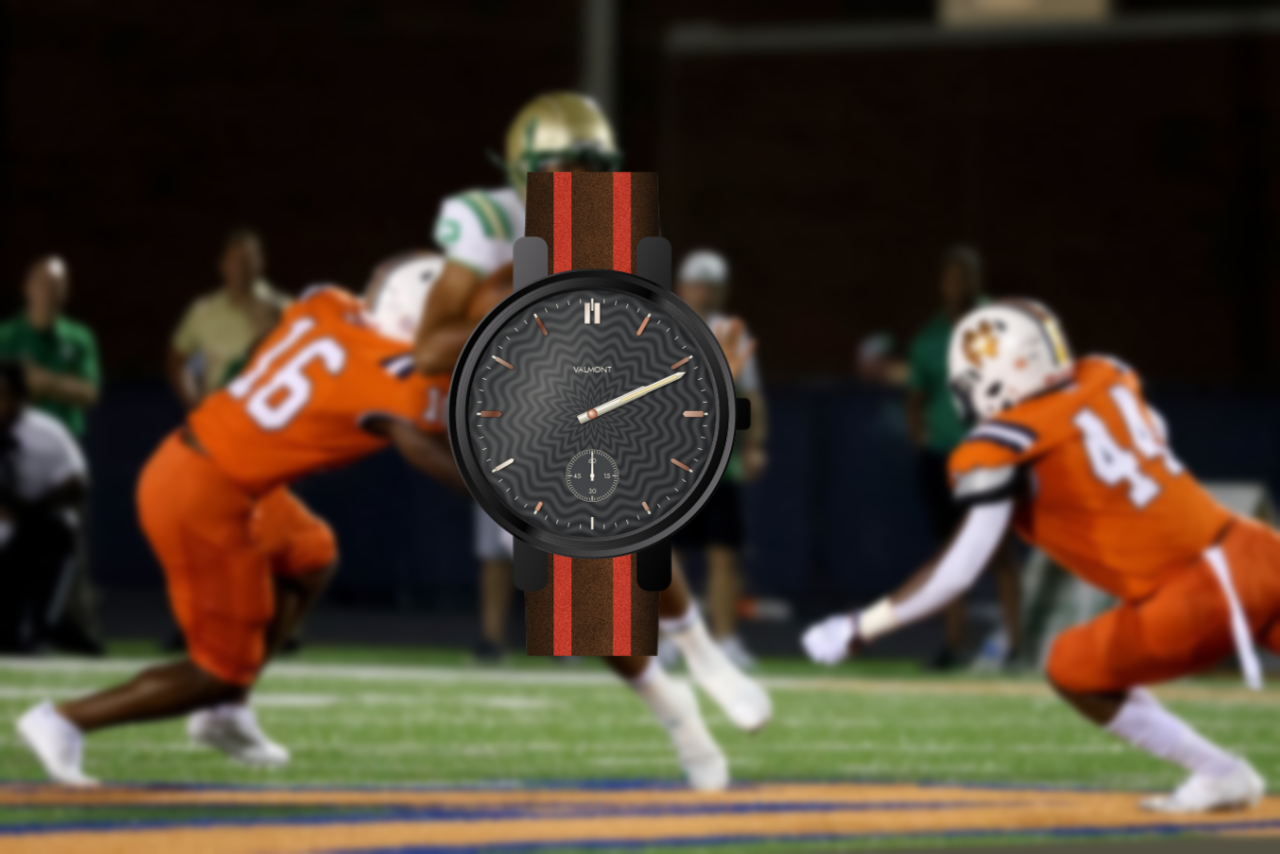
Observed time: 2.11
